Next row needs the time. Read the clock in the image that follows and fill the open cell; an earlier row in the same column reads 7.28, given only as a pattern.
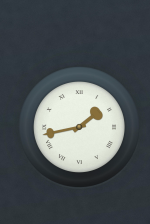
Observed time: 1.43
